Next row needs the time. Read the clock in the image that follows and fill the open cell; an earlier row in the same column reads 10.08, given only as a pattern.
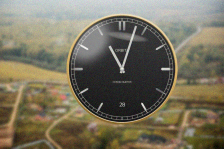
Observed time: 11.03
